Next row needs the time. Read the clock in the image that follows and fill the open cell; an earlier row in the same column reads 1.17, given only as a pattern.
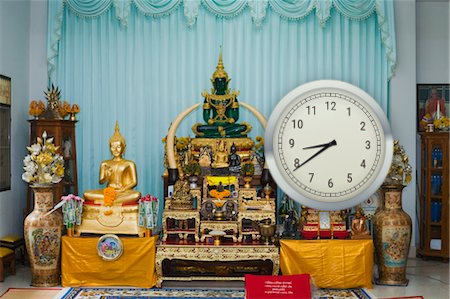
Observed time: 8.39
